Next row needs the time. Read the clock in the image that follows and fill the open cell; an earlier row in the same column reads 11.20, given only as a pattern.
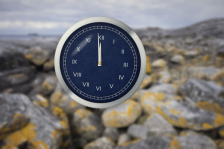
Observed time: 11.59
